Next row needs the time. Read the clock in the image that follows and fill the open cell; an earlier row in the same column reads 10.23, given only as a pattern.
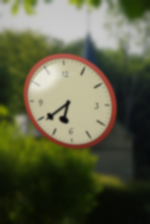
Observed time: 6.39
